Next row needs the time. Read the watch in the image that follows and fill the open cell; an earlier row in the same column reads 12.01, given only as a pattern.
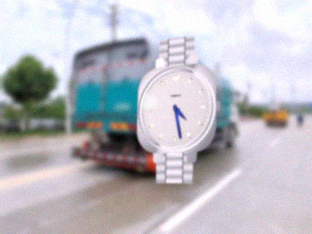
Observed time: 4.28
